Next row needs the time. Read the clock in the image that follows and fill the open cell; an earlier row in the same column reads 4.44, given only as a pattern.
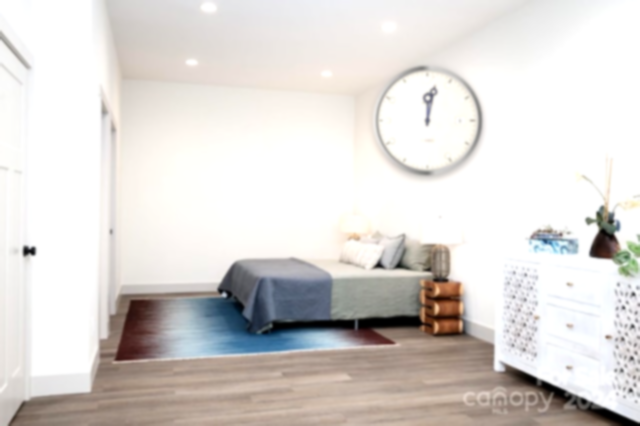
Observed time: 12.02
